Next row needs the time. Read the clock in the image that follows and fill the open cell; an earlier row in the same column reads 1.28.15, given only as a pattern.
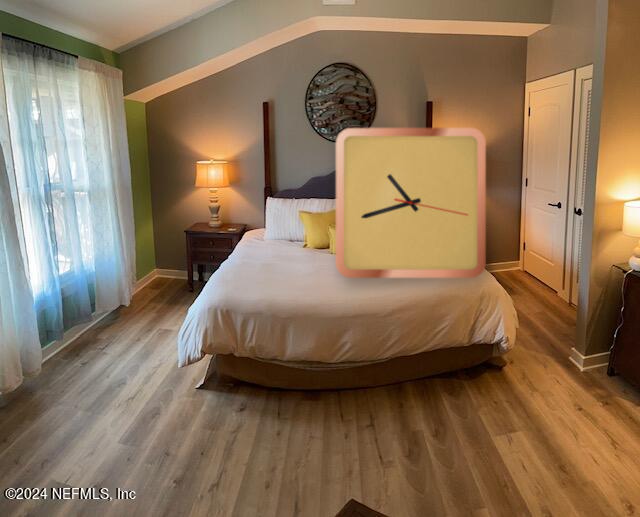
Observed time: 10.42.17
